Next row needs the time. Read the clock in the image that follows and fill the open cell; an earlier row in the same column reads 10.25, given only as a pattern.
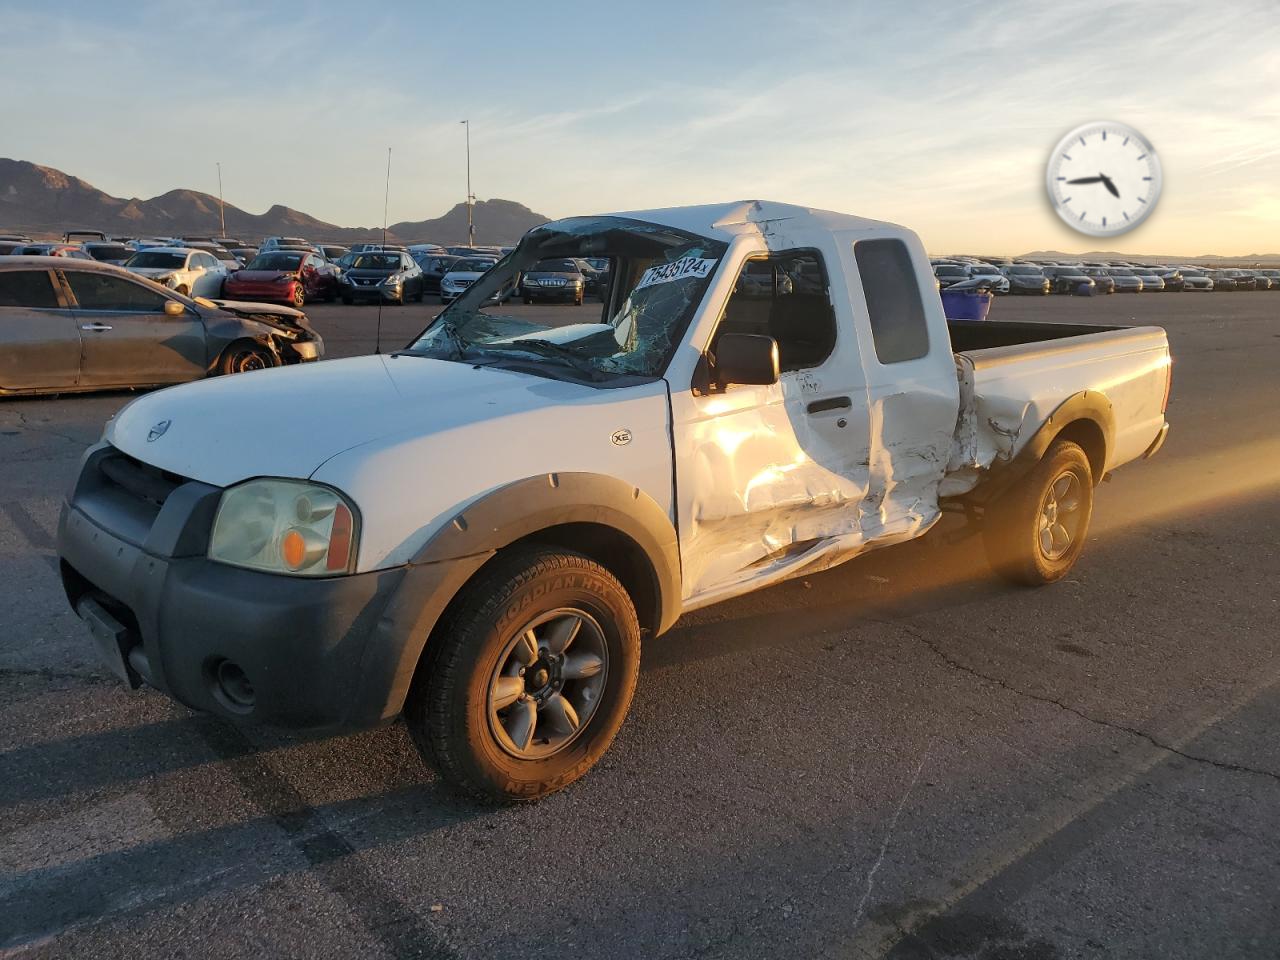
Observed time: 4.44
